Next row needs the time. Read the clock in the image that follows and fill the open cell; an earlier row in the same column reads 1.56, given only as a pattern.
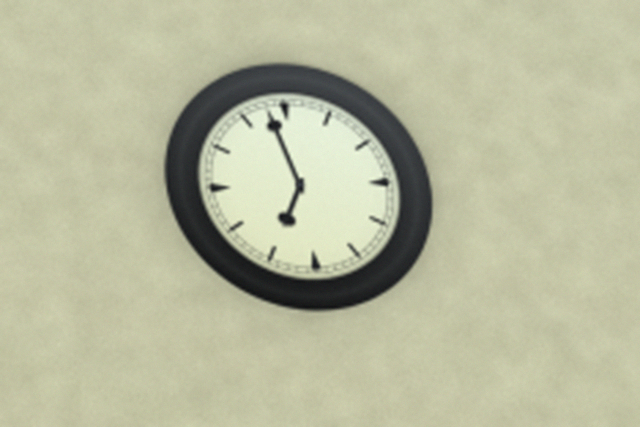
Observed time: 6.58
